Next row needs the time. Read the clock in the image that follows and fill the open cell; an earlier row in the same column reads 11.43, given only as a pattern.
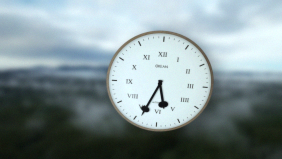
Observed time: 5.34
